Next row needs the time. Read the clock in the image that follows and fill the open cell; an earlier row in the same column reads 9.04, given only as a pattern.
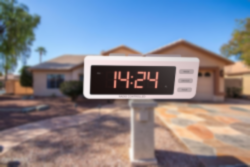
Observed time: 14.24
